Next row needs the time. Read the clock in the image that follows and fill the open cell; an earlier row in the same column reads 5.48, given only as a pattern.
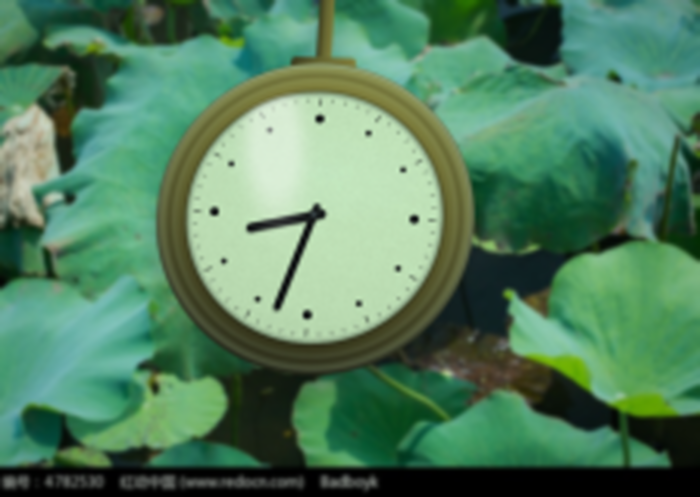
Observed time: 8.33
